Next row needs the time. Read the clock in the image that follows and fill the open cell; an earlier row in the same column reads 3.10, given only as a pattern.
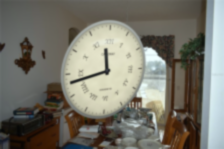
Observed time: 11.43
